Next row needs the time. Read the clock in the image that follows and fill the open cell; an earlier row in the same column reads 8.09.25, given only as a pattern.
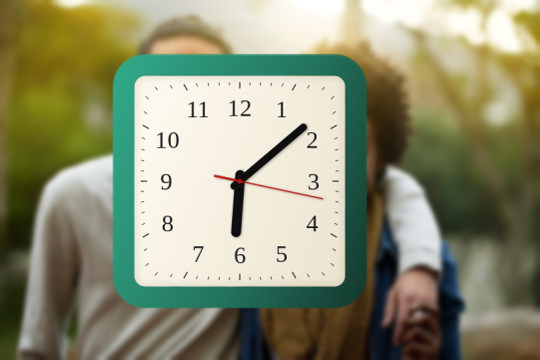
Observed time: 6.08.17
